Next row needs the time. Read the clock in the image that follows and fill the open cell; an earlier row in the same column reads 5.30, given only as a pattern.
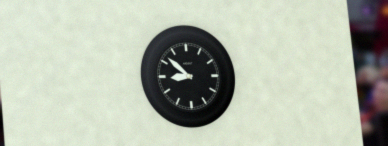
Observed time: 8.52
